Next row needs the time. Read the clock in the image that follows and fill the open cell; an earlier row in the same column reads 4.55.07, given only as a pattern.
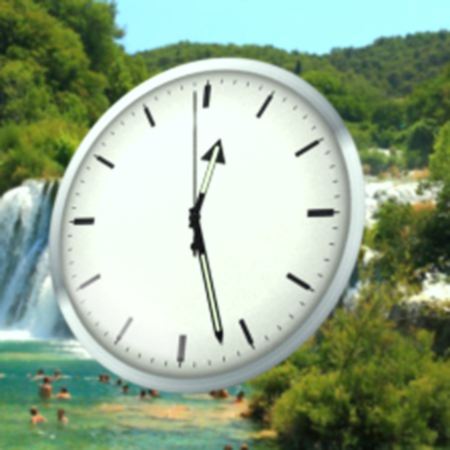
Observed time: 12.26.59
